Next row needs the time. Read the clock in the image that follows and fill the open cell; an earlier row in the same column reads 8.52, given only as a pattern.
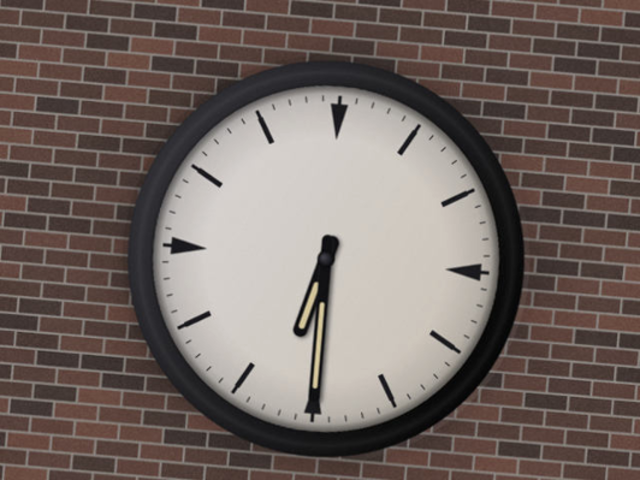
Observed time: 6.30
